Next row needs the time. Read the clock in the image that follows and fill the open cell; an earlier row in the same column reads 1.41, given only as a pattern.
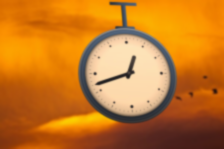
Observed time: 12.42
